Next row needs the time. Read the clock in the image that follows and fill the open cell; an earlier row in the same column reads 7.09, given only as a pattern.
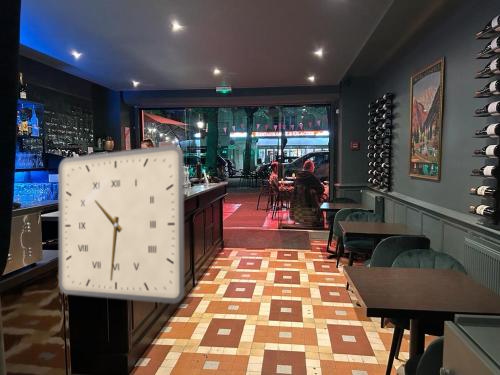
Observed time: 10.31
